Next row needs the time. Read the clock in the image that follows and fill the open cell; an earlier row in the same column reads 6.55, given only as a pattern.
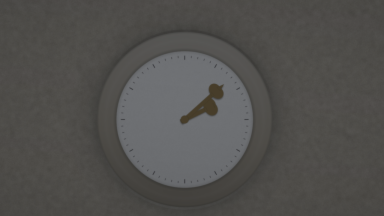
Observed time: 2.08
